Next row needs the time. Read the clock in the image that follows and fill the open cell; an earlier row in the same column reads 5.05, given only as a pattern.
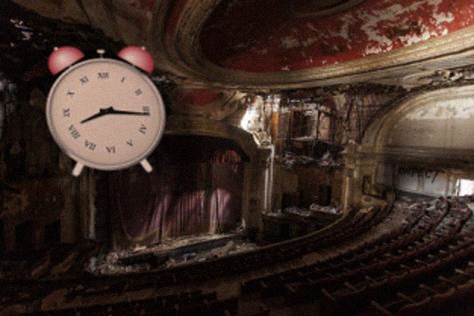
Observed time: 8.16
